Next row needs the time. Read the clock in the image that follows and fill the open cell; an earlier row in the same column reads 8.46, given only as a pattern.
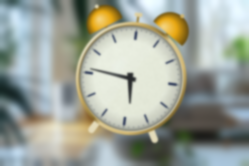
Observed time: 5.46
